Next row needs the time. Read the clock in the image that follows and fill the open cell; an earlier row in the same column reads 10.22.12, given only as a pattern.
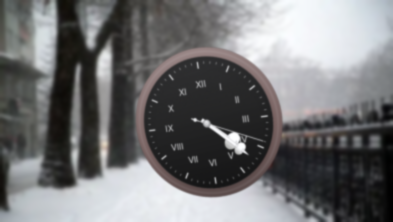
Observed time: 4.22.19
